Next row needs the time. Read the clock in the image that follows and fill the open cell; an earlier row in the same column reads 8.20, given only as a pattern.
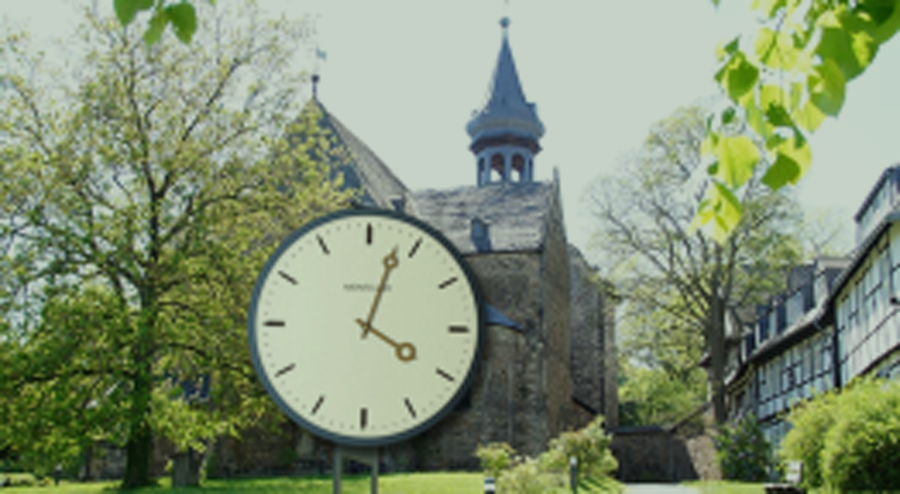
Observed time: 4.03
